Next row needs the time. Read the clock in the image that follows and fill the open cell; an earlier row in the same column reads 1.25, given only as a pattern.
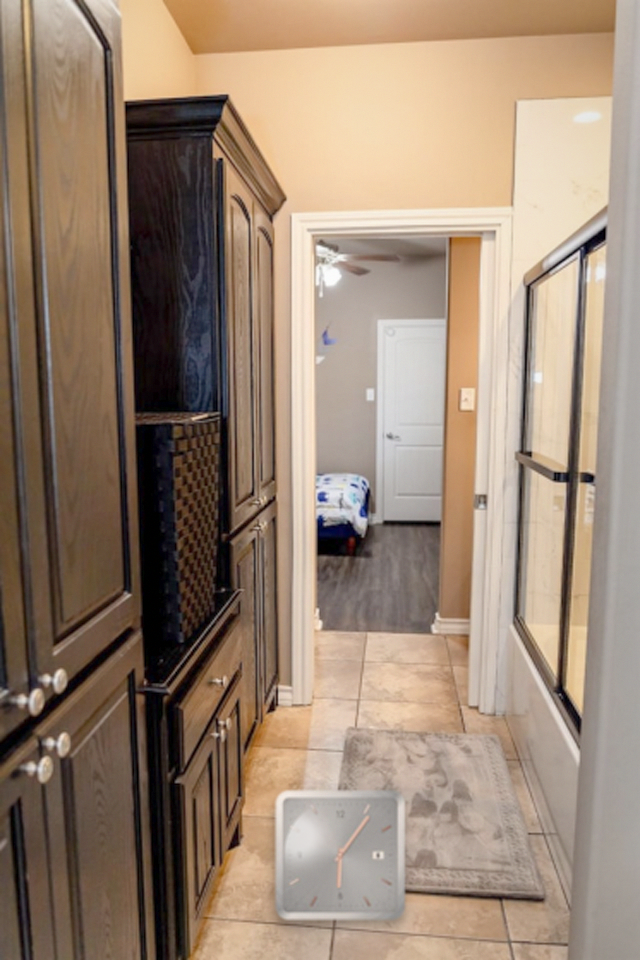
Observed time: 6.06
